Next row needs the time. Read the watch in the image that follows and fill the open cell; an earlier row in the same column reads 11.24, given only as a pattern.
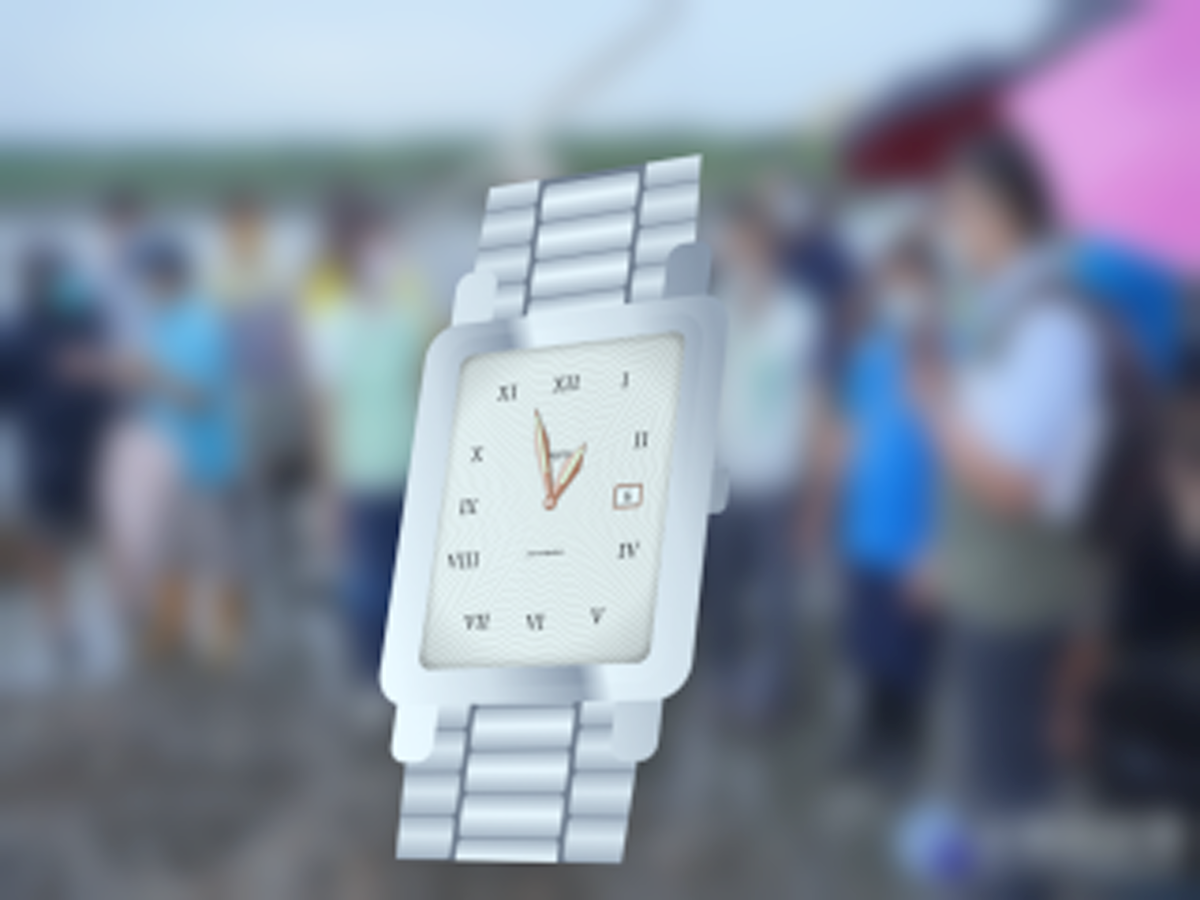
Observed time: 12.57
